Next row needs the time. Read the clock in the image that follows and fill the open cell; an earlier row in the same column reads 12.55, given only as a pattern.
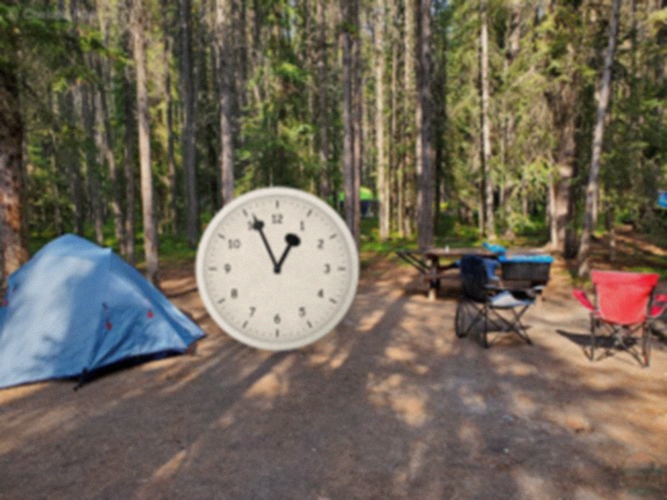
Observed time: 12.56
